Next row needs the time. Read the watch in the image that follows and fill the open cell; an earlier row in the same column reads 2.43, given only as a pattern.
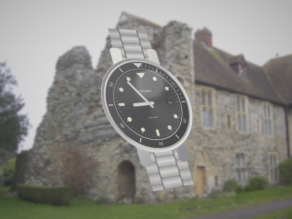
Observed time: 8.54
